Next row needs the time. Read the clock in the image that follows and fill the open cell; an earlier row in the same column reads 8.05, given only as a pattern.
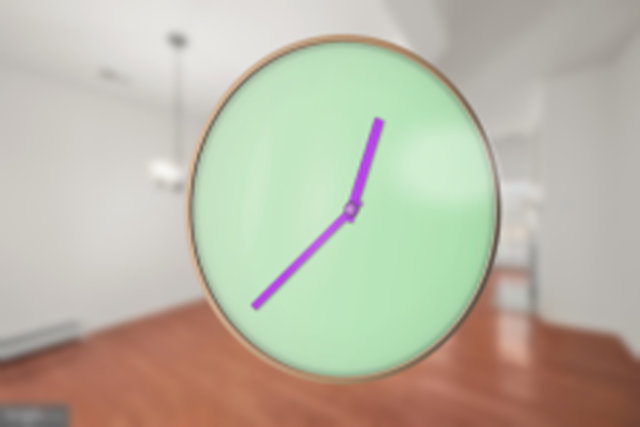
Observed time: 12.38
